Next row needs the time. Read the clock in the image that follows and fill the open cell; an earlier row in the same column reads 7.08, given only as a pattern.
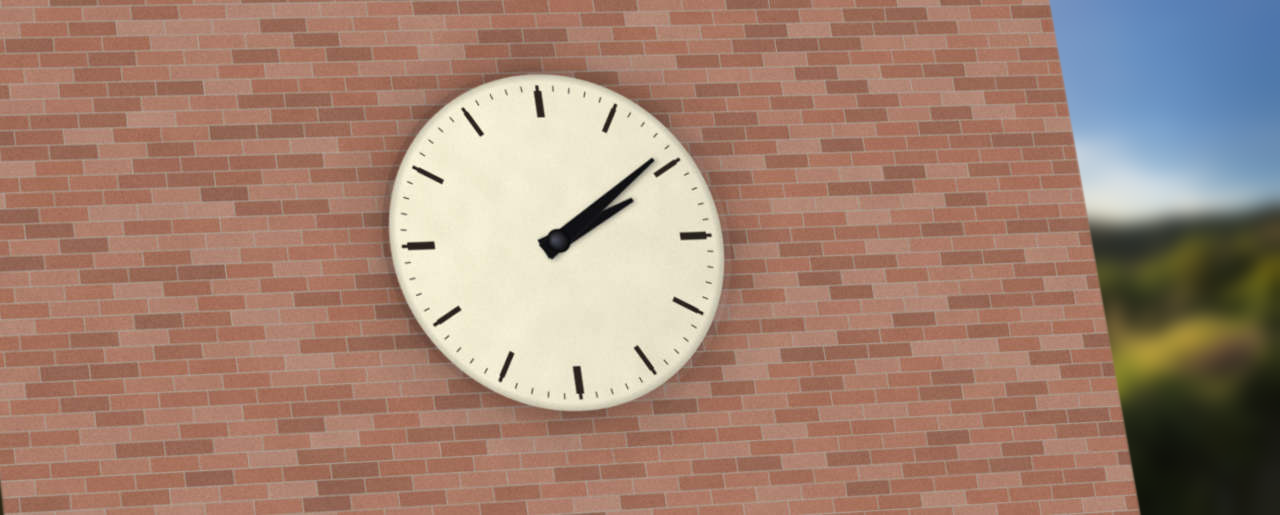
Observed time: 2.09
